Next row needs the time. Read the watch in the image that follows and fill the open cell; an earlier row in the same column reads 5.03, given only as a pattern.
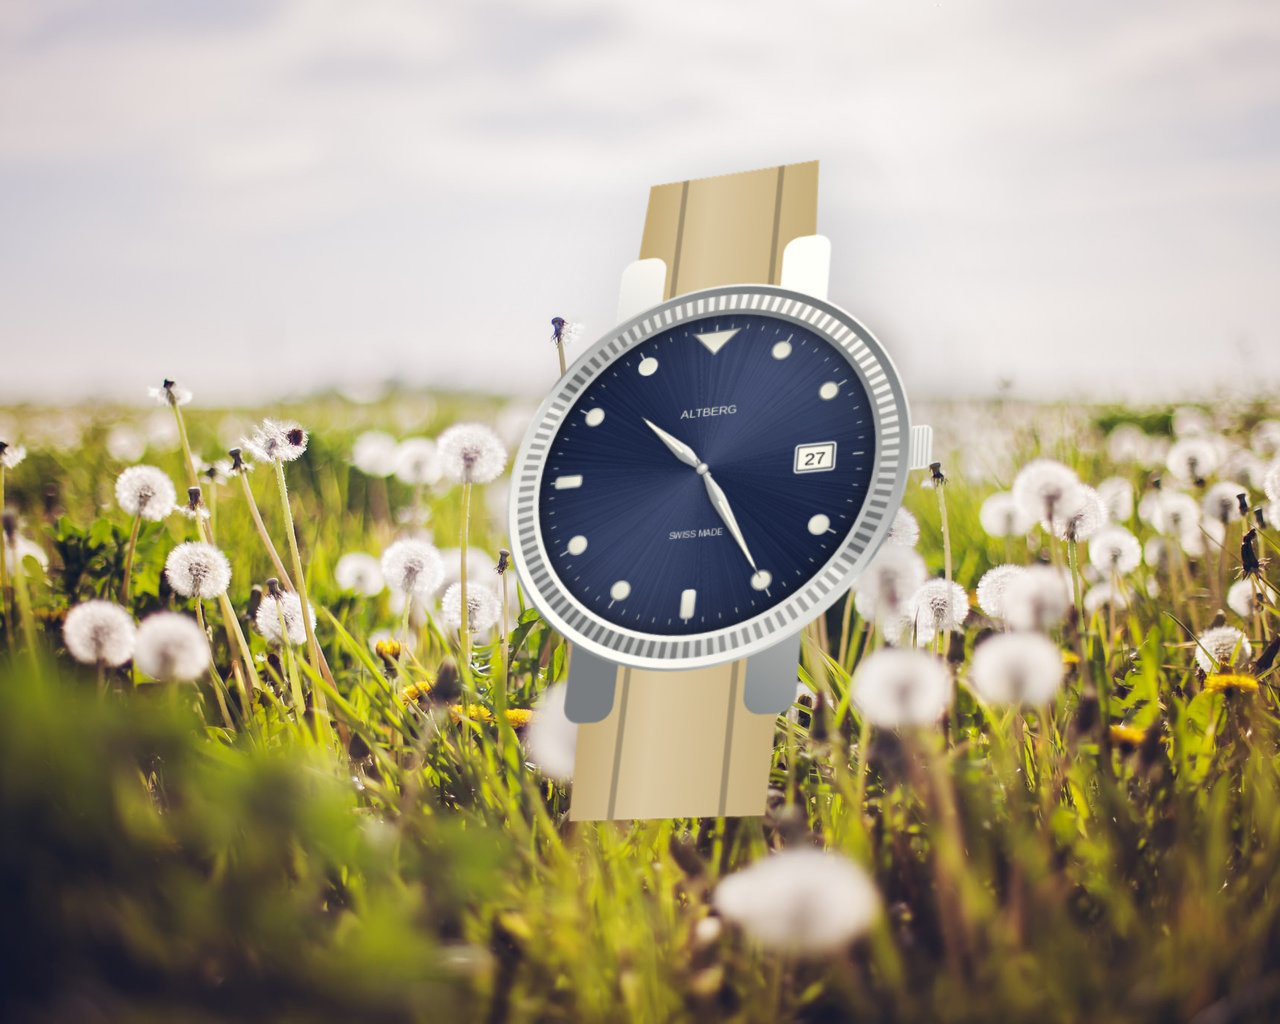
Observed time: 10.25
